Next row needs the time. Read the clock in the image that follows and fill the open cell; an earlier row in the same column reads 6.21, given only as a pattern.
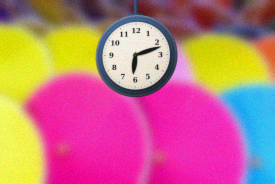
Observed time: 6.12
